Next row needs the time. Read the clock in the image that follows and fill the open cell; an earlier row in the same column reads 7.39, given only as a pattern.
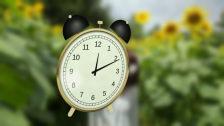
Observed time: 12.11
